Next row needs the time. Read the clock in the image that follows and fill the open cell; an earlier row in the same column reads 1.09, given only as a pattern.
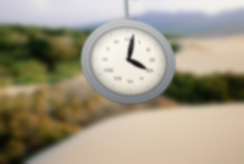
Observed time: 4.02
